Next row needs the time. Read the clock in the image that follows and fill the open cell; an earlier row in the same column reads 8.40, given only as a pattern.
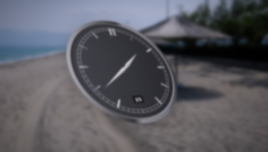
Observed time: 1.39
